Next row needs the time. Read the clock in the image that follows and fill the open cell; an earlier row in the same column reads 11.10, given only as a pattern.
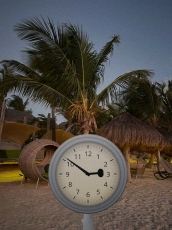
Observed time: 2.51
